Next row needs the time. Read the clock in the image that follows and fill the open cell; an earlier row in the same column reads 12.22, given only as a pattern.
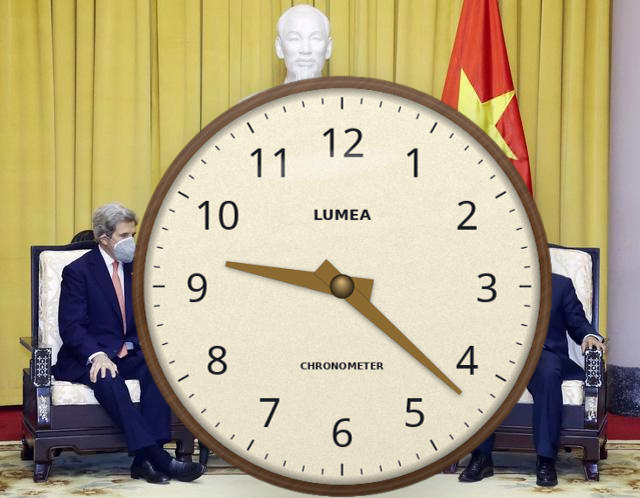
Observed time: 9.22
